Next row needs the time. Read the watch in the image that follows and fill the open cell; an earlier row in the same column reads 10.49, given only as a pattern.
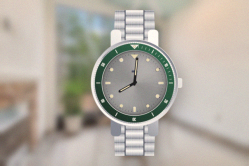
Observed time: 8.01
